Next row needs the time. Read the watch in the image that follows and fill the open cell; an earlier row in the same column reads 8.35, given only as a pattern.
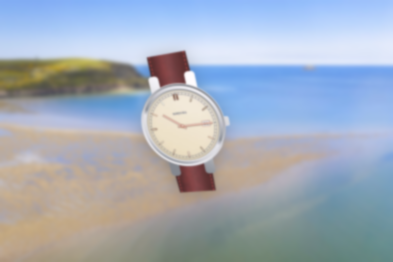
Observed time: 10.15
